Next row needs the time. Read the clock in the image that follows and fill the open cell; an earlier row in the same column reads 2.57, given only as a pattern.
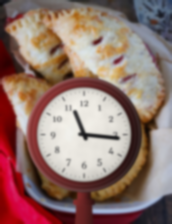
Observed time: 11.16
